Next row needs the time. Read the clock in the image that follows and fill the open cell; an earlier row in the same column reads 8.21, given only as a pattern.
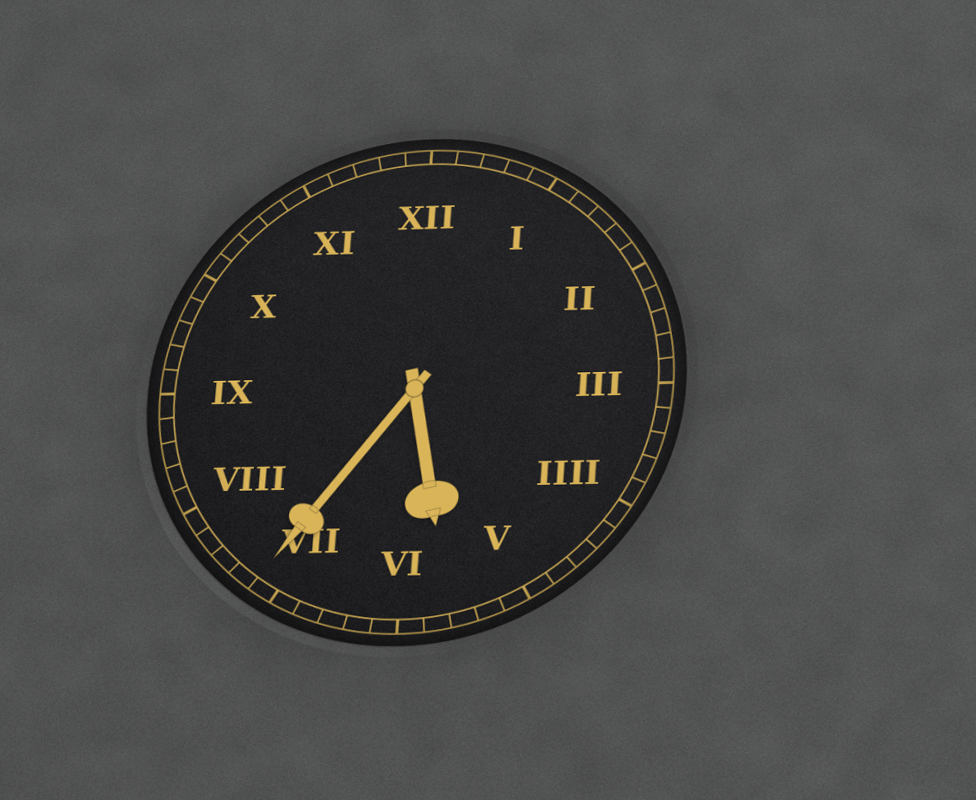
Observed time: 5.36
